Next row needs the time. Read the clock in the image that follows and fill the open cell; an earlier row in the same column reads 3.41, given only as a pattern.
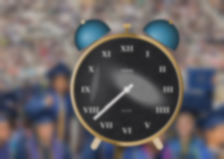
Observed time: 7.38
